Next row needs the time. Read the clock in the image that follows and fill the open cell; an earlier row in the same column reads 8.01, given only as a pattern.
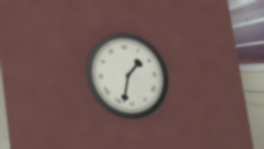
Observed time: 1.33
